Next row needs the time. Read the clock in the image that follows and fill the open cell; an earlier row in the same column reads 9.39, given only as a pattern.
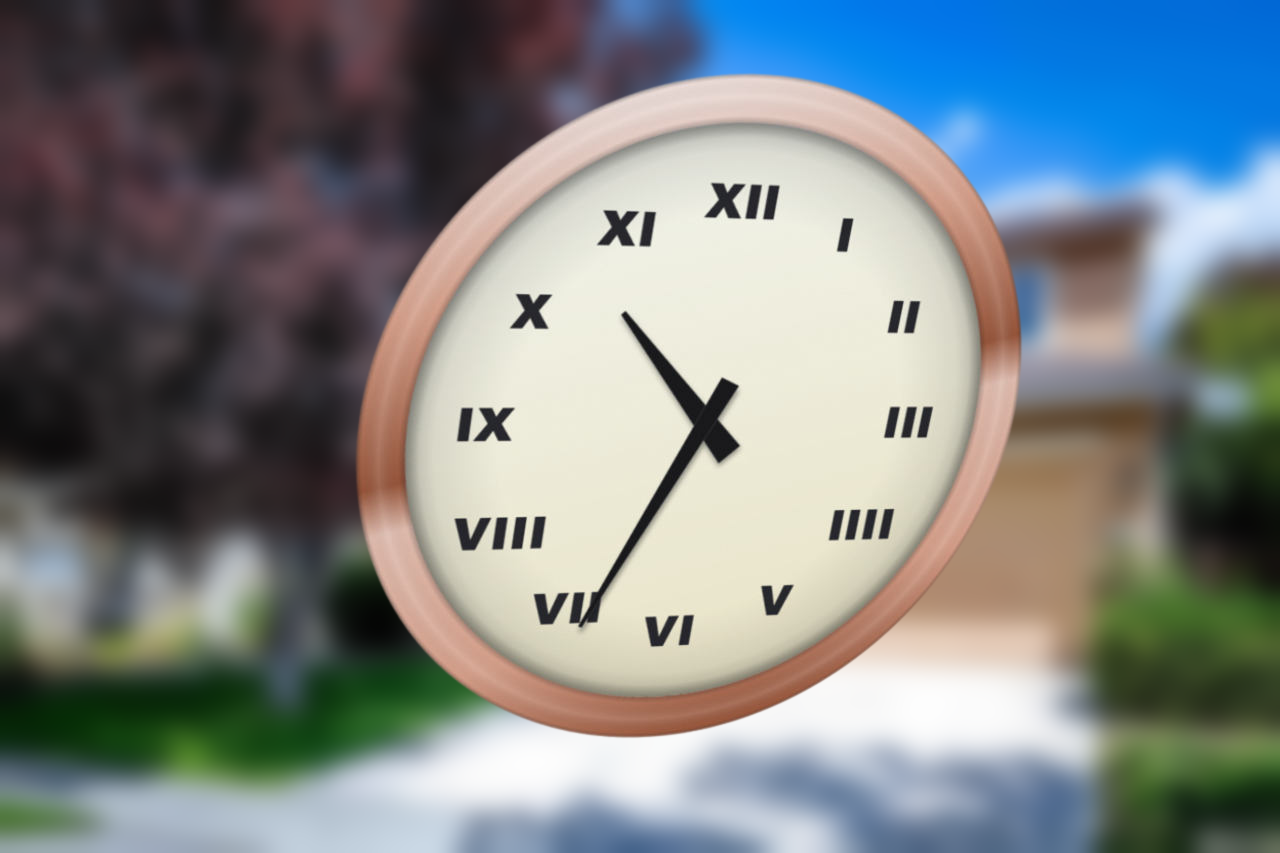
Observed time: 10.34
